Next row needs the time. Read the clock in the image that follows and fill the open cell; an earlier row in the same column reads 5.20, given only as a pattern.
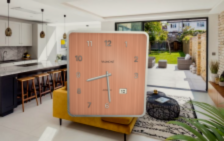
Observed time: 8.29
